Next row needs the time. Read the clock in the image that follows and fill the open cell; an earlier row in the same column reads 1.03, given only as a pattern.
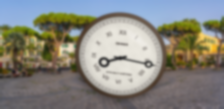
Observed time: 8.16
